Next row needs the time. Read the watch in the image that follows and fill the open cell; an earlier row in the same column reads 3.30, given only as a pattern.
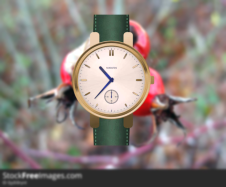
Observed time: 10.37
